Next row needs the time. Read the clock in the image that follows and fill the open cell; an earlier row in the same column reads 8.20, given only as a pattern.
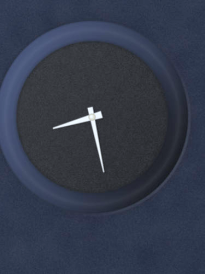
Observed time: 8.28
